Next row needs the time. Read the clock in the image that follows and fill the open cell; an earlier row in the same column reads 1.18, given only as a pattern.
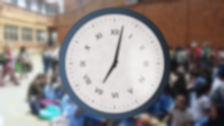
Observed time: 7.02
